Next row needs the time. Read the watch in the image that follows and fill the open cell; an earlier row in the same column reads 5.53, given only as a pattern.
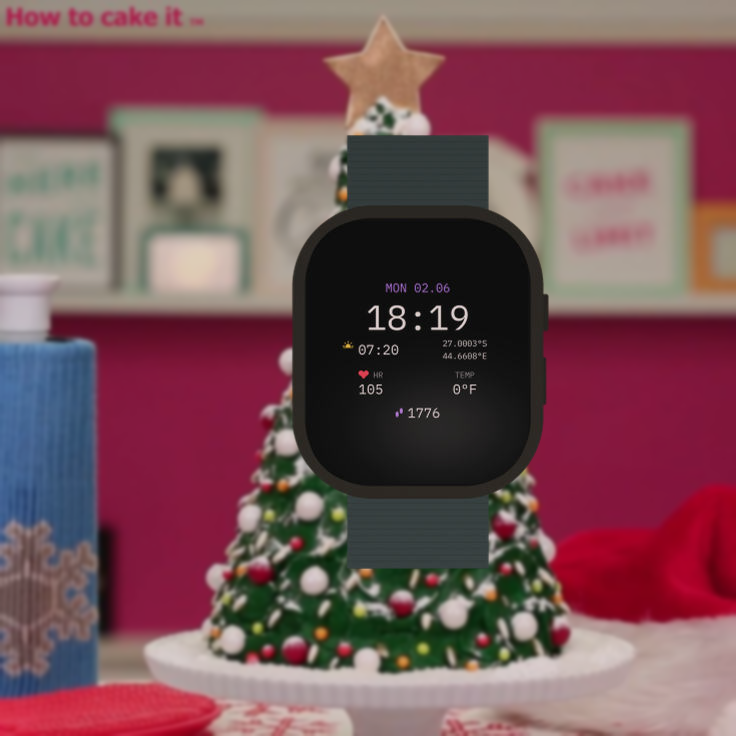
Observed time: 18.19
